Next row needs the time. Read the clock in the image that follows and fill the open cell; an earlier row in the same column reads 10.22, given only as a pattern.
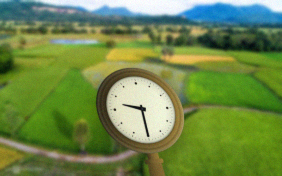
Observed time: 9.30
